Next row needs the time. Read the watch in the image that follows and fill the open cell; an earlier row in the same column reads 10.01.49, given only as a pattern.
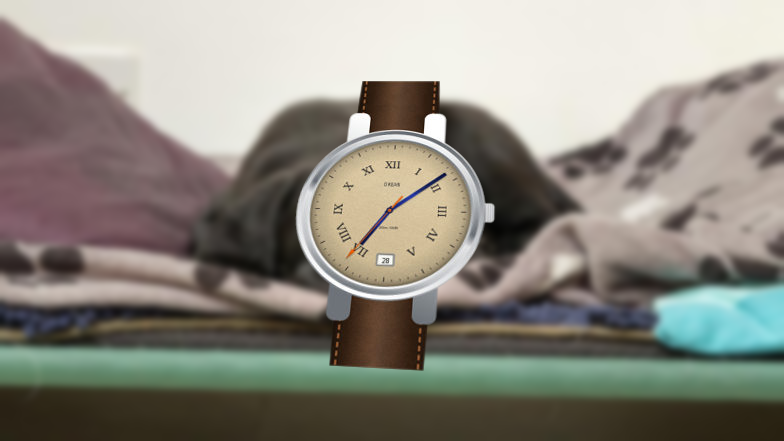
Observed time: 7.08.36
